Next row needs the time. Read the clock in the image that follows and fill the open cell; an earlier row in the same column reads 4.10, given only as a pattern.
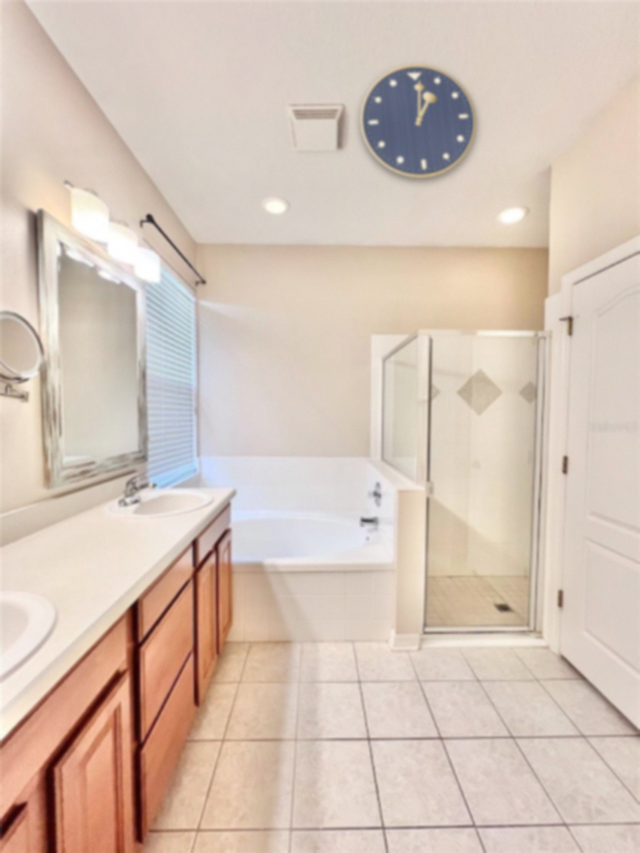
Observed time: 1.01
